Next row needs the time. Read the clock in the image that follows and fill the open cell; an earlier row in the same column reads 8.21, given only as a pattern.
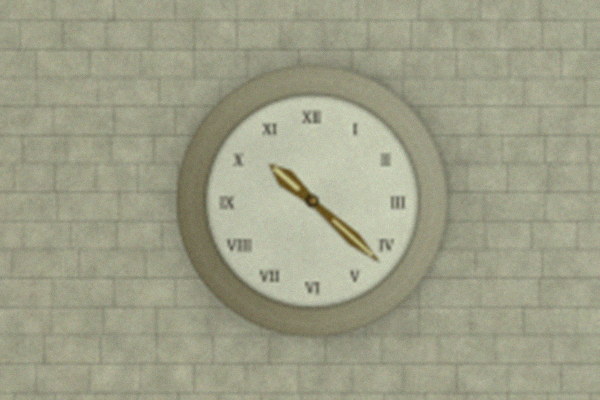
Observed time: 10.22
